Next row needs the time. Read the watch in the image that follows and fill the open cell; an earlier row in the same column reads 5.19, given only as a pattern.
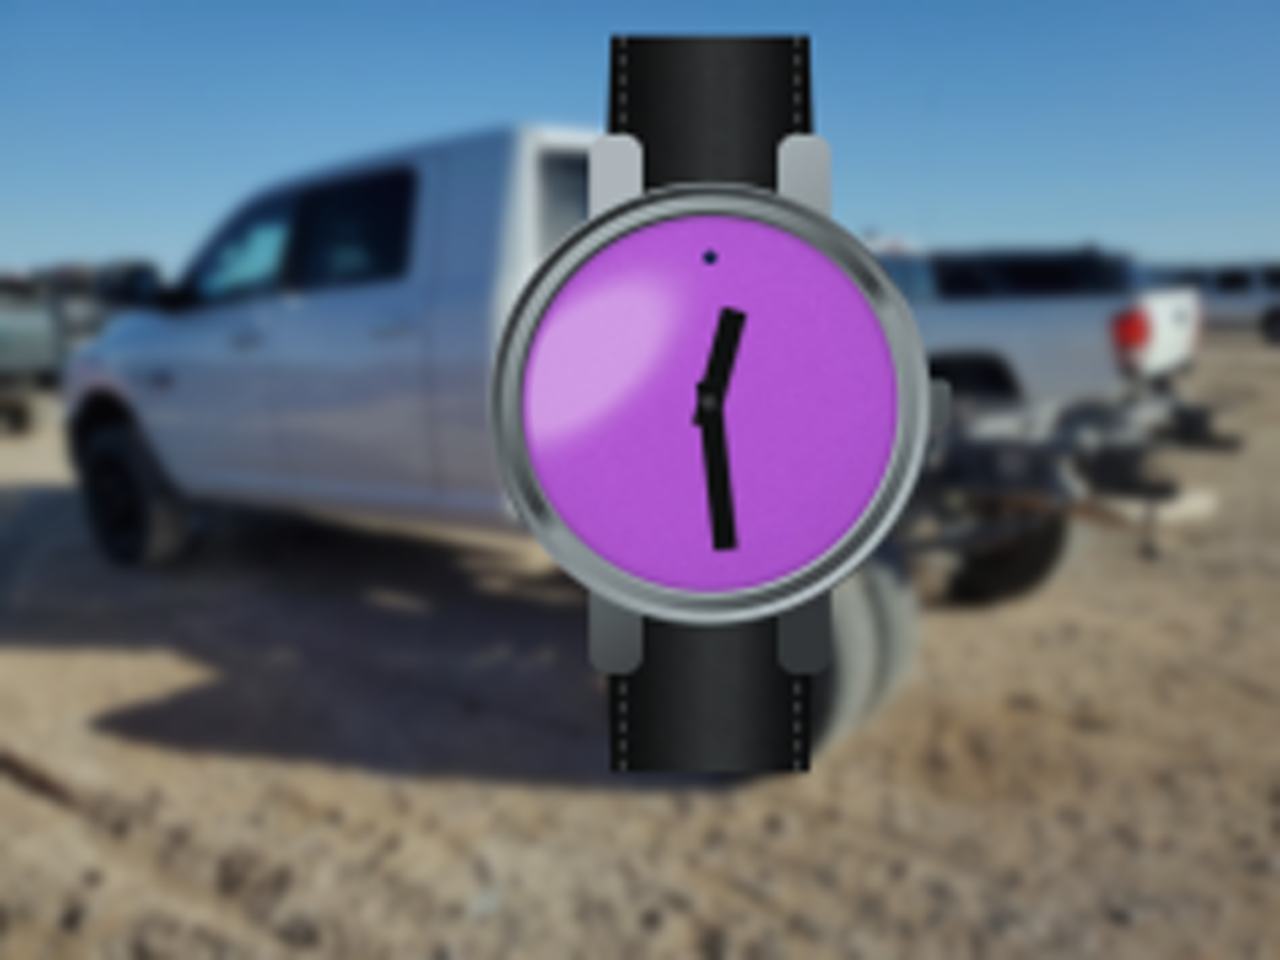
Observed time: 12.29
